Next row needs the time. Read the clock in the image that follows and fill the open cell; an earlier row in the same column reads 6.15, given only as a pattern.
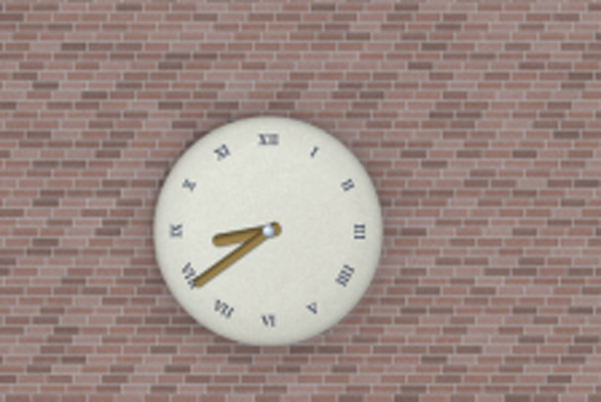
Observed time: 8.39
